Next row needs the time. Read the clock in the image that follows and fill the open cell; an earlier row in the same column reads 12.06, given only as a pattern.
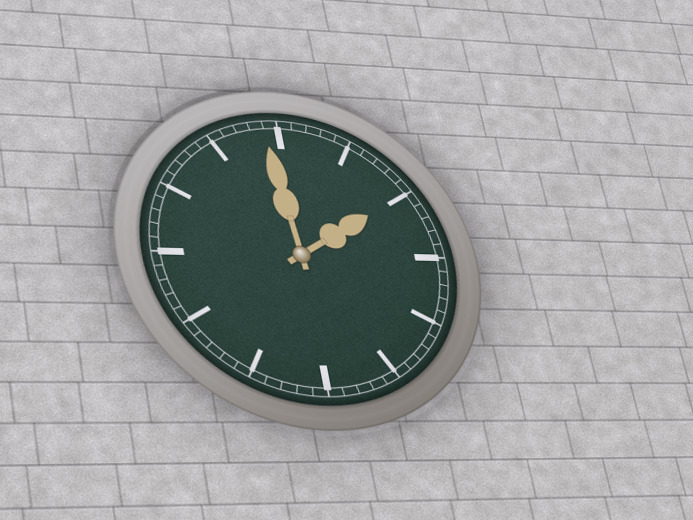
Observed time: 1.59
